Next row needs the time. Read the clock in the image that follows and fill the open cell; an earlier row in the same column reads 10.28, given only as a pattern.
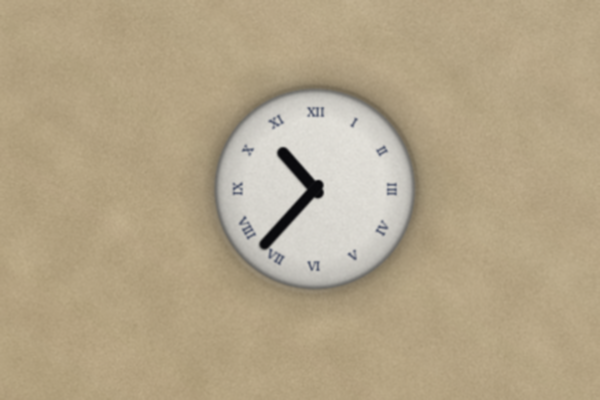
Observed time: 10.37
